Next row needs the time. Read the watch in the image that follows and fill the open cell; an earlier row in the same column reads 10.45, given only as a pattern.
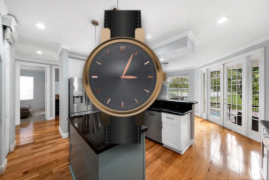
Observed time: 3.04
